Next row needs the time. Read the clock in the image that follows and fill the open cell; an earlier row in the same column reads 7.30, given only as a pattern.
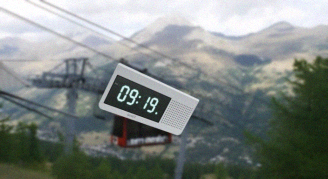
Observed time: 9.19
